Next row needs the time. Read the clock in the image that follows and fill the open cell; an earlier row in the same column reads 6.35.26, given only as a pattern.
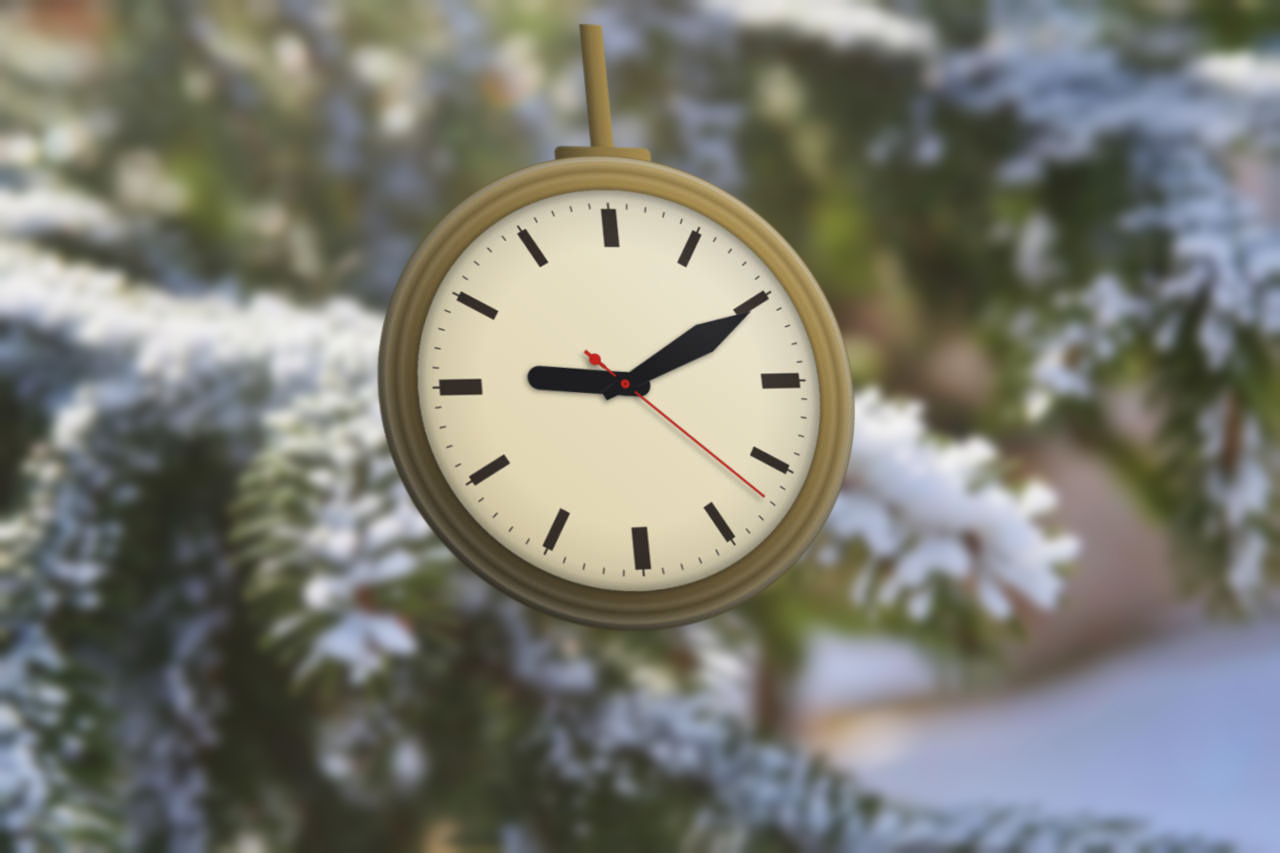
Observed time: 9.10.22
